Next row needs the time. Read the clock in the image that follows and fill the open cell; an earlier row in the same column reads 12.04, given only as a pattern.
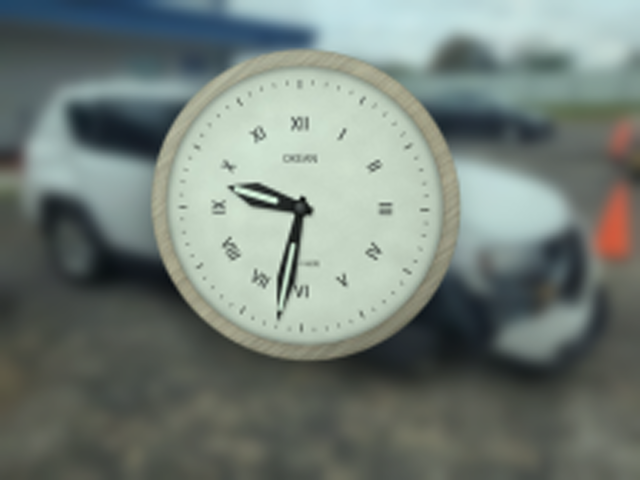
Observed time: 9.32
